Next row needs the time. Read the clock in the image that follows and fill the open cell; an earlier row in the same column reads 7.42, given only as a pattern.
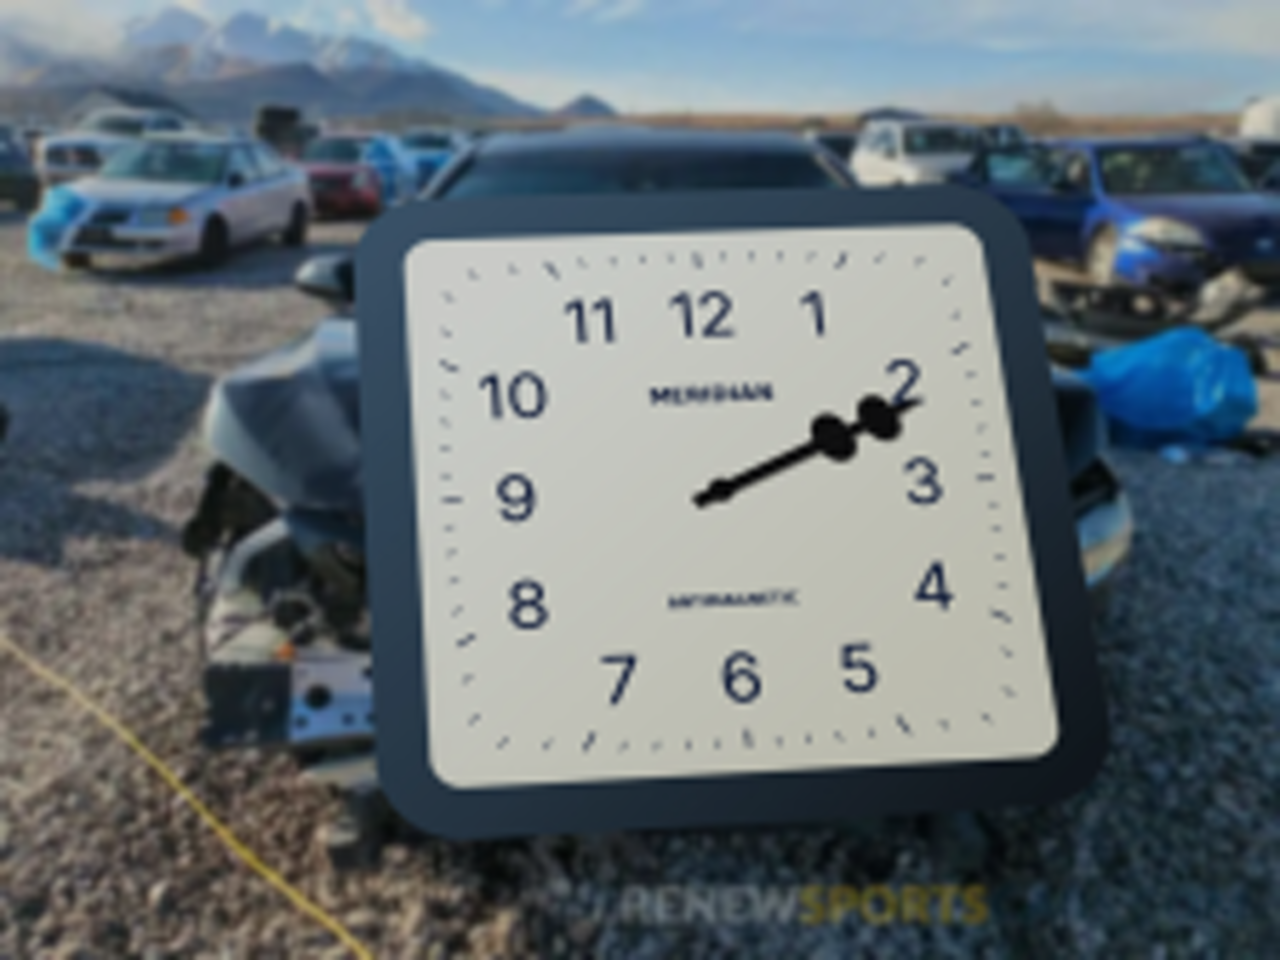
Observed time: 2.11
